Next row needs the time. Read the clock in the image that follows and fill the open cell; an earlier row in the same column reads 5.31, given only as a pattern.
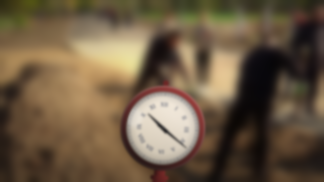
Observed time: 10.21
